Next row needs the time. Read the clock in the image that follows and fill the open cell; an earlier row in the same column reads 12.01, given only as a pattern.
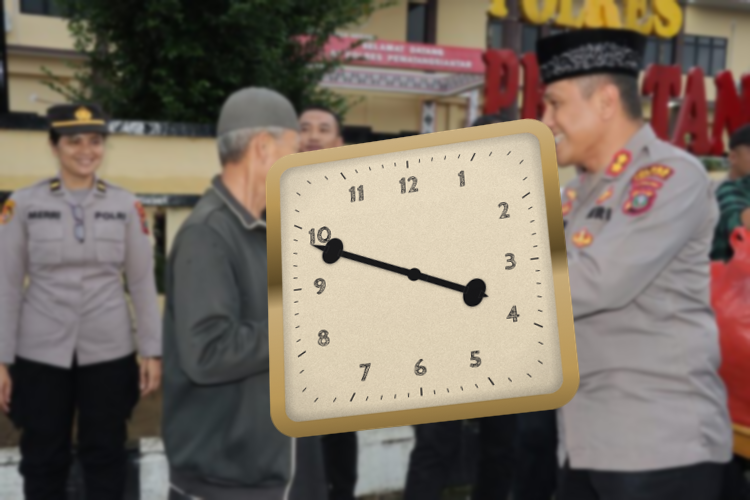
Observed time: 3.49
